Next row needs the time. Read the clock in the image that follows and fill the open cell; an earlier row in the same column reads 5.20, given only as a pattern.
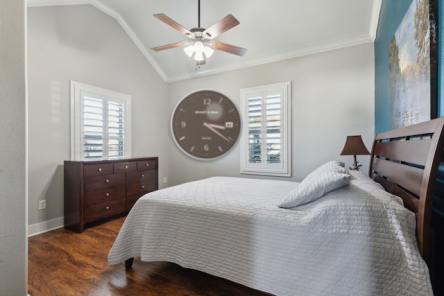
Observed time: 3.21
